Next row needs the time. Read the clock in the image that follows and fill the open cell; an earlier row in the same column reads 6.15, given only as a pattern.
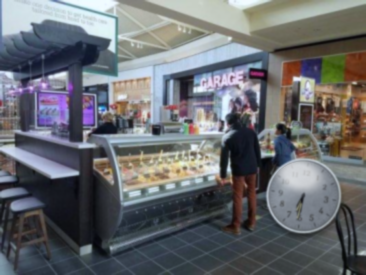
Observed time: 6.31
